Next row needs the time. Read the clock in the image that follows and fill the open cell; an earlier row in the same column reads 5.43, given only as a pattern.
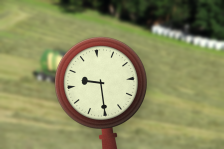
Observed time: 9.30
